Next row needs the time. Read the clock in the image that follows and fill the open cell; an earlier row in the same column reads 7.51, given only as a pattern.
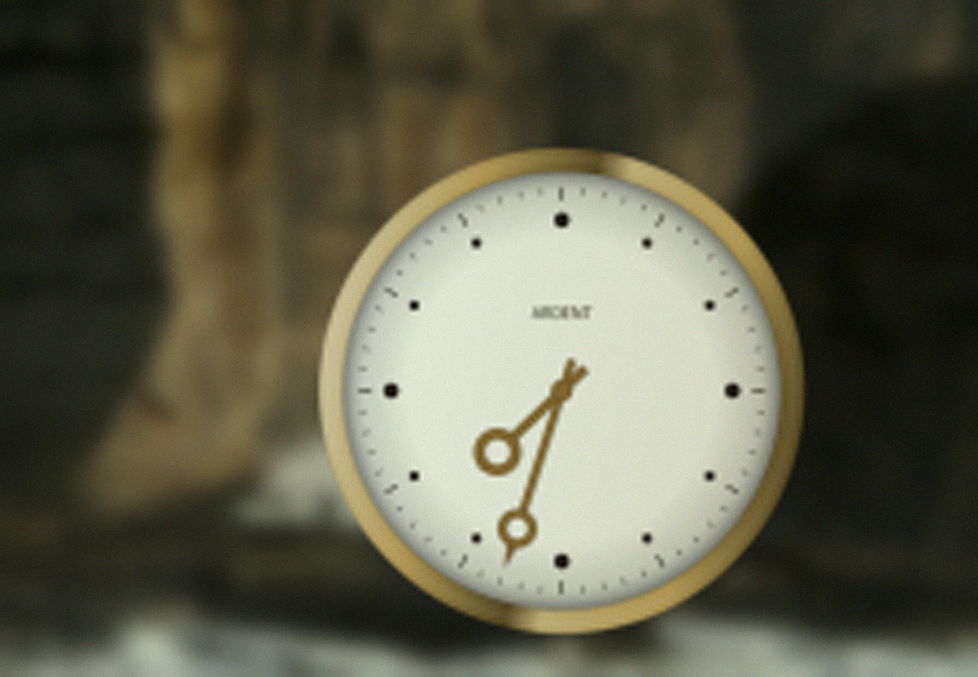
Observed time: 7.33
